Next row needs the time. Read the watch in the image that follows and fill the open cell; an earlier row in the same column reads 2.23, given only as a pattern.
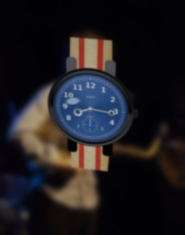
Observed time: 8.16
